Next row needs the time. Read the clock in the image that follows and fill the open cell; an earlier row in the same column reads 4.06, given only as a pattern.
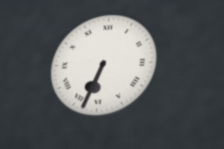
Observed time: 6.33
